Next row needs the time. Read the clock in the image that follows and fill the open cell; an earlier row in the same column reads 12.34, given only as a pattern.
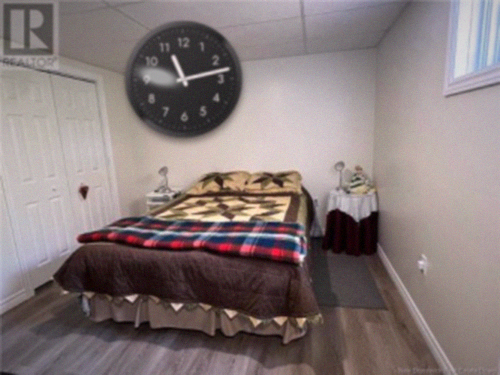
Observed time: 11.13
